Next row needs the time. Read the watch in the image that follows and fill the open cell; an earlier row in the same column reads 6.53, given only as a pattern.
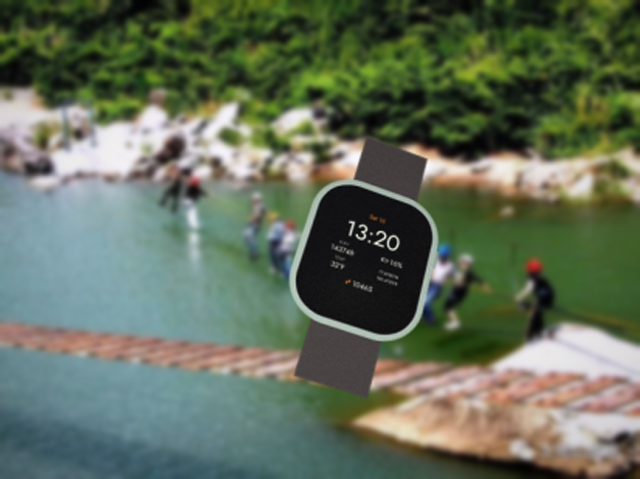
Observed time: 13.20
